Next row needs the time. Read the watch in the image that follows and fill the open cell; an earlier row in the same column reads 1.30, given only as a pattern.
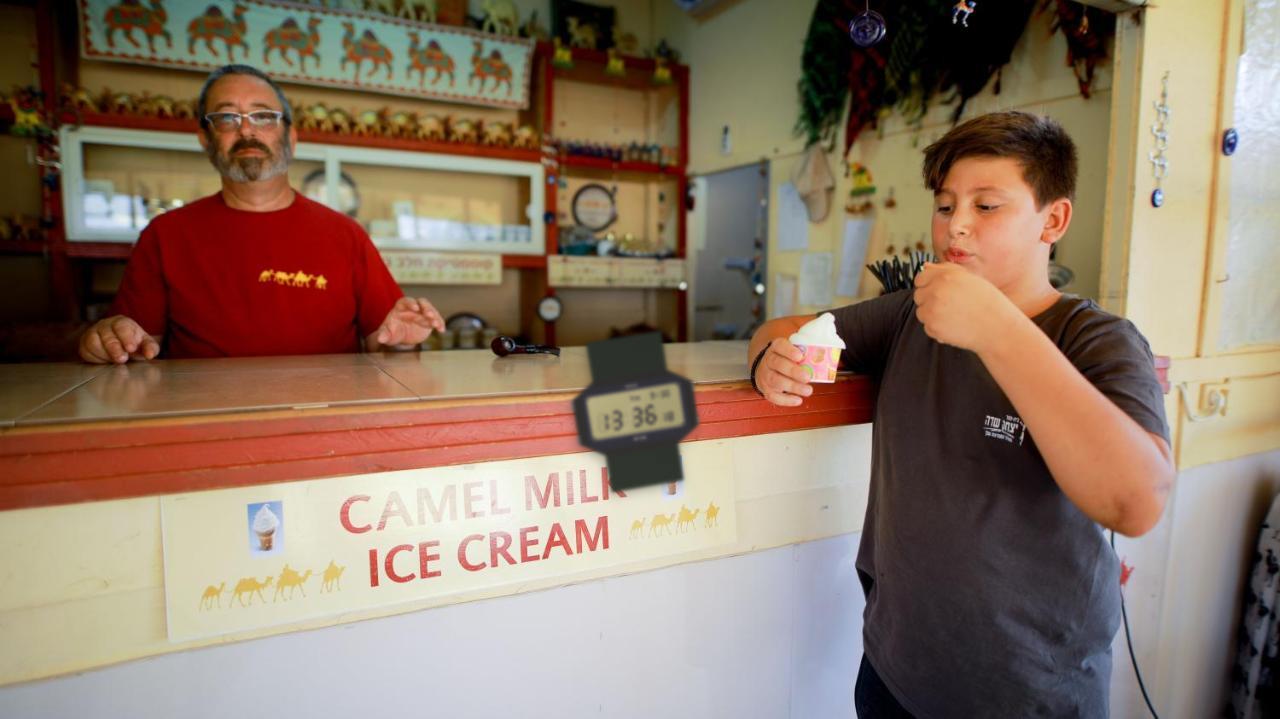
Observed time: 13.36
